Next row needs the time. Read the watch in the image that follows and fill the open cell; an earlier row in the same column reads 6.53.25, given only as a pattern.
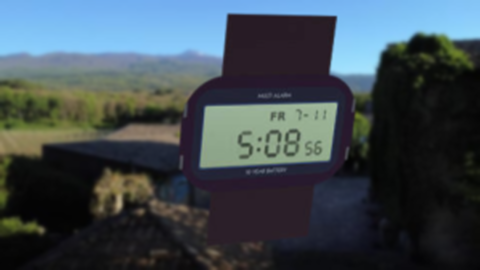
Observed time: 5.08.56
